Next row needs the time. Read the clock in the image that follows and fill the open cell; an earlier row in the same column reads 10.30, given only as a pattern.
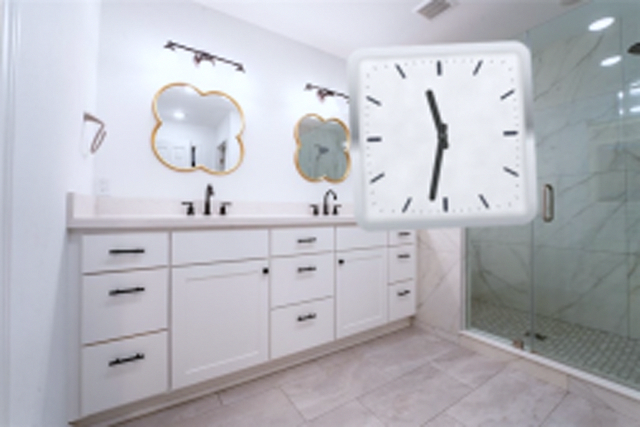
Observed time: 11.32
